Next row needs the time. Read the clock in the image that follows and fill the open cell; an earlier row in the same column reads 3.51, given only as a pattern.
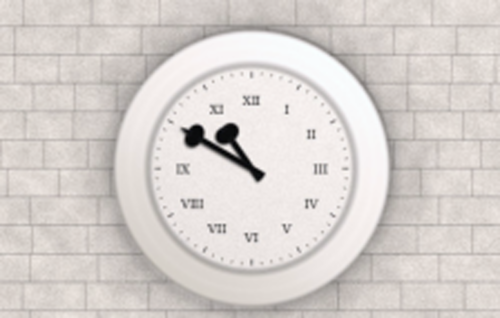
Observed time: 10.50
